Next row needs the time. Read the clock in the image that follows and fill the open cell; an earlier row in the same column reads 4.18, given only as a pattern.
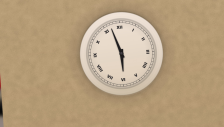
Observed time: 5.57
